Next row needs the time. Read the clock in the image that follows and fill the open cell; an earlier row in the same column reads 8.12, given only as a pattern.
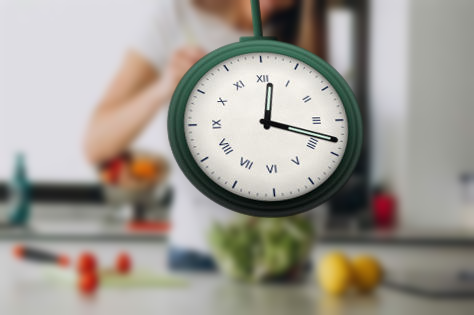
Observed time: 12.18
